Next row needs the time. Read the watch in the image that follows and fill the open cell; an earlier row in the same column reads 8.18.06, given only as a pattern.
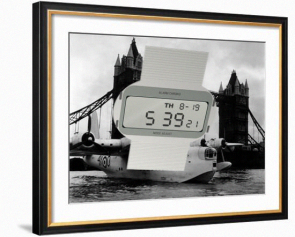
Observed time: 5.39.21
